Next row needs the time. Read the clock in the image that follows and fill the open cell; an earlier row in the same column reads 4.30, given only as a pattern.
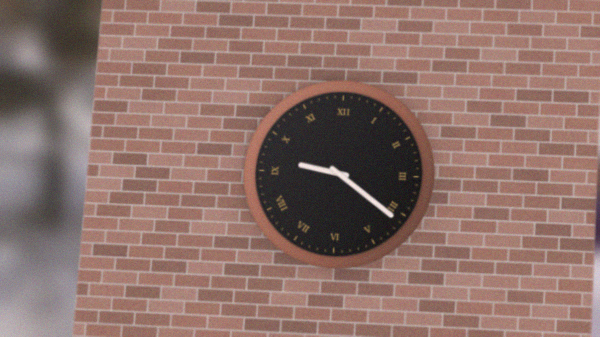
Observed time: 9.21
